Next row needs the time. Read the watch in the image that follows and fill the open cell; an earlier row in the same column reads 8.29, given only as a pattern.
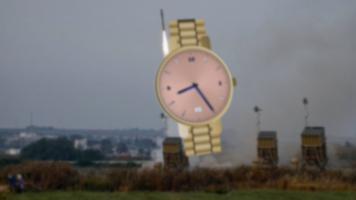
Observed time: 8.25
